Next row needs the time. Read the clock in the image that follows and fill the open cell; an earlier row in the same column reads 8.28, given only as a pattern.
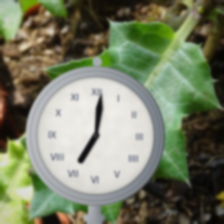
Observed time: 7.01
